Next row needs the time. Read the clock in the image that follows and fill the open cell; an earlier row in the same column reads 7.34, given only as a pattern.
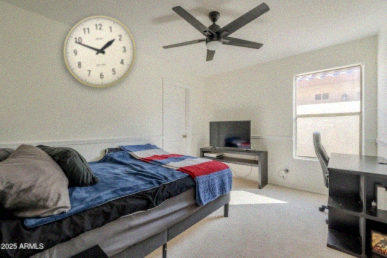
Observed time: 1.49
